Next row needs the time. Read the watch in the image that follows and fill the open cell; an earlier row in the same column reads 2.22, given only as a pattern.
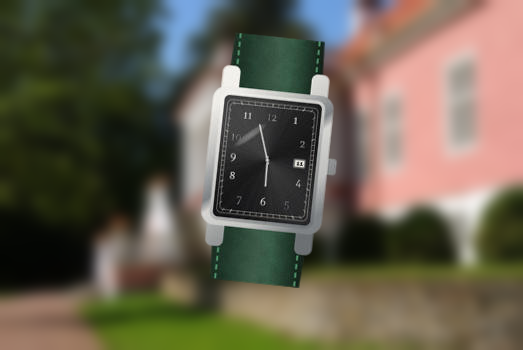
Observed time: 5.57
